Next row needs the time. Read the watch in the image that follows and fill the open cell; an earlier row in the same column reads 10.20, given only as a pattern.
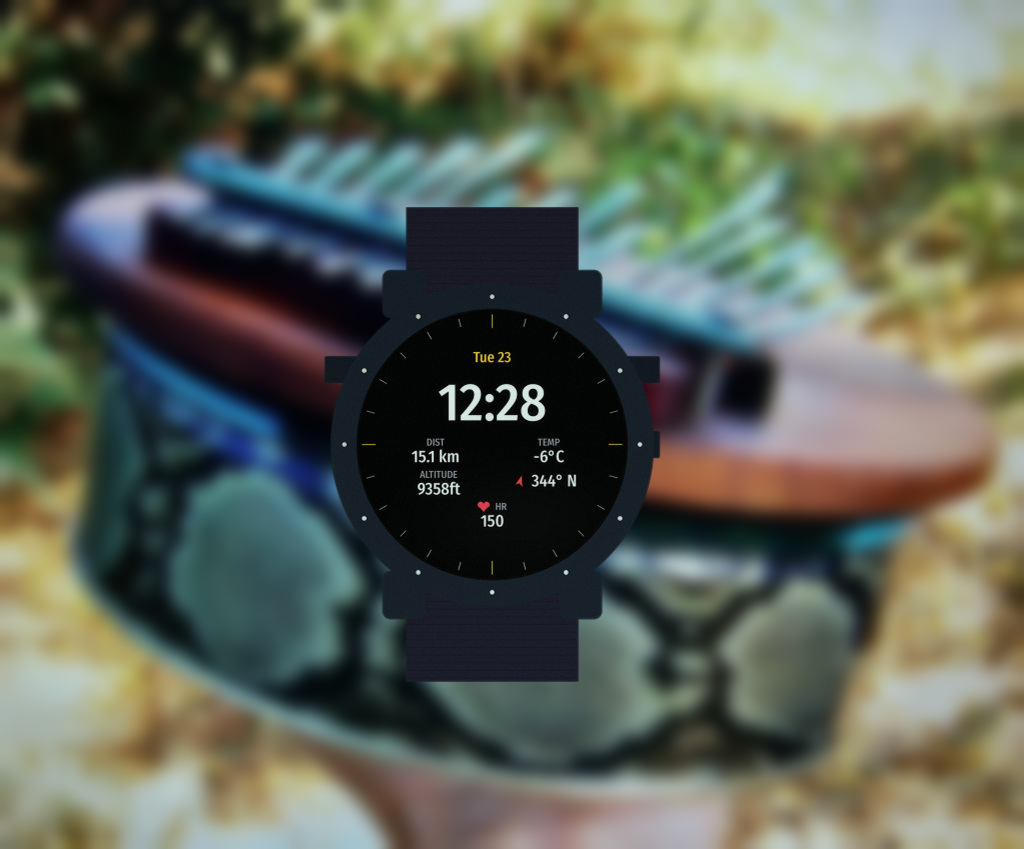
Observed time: 12.28
